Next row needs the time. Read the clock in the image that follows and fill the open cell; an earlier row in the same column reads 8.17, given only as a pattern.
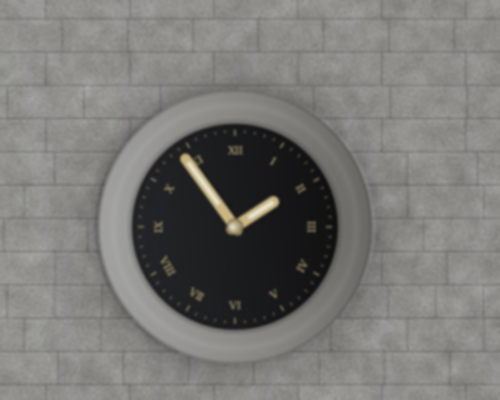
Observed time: 1.54
